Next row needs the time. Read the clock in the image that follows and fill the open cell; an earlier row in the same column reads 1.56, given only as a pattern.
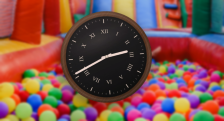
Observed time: 2.41
